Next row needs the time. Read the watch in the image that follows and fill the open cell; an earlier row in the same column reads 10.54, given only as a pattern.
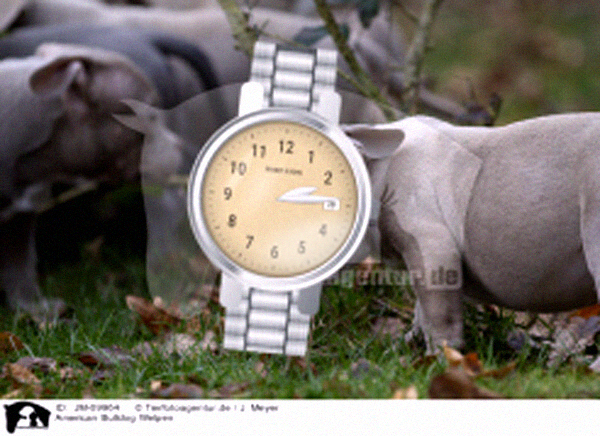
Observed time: 2.14
